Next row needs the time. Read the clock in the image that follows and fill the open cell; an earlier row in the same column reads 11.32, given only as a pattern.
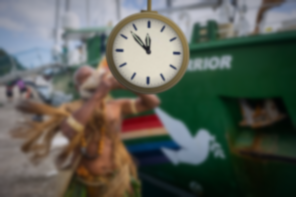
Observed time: 11.53
